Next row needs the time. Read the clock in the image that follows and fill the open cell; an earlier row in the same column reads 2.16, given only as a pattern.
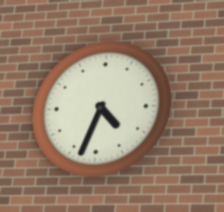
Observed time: 4.33
